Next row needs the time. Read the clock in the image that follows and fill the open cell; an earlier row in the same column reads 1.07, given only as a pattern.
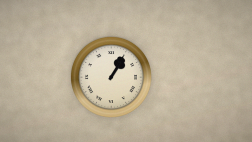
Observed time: 1.05
